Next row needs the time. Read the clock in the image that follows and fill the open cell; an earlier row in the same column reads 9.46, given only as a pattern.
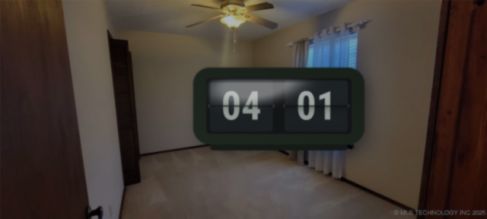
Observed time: 4.01
